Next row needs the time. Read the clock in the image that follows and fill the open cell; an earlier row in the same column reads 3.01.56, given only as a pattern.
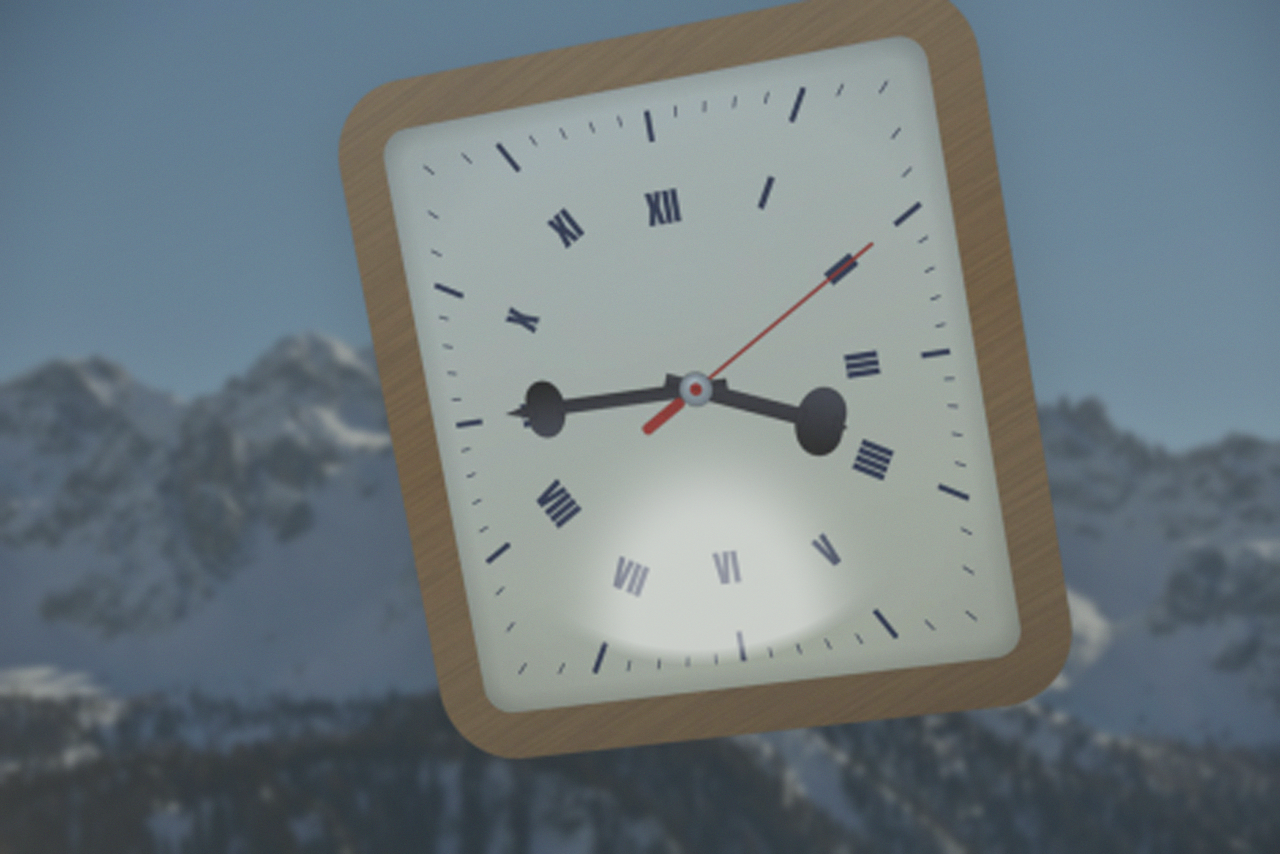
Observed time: 3.45.10
